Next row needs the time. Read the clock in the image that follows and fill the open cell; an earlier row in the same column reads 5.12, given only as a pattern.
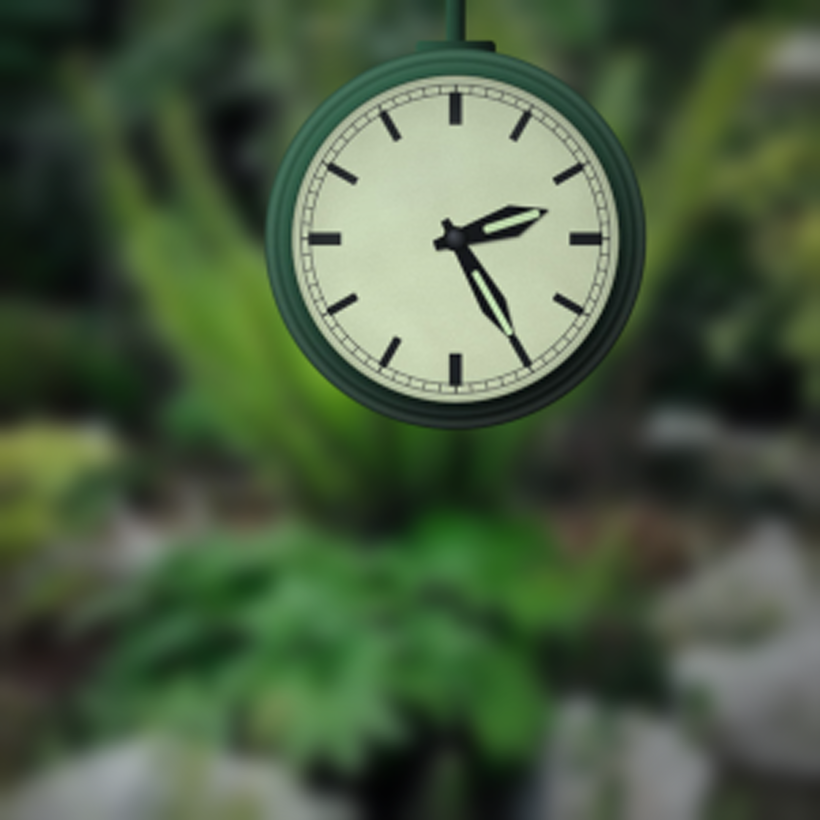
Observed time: 2.25
